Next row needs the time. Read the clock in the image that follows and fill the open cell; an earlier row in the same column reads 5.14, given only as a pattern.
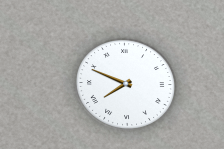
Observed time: 7.49
